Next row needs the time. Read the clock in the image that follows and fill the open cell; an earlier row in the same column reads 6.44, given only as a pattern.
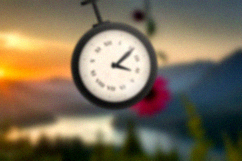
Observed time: 4.11
